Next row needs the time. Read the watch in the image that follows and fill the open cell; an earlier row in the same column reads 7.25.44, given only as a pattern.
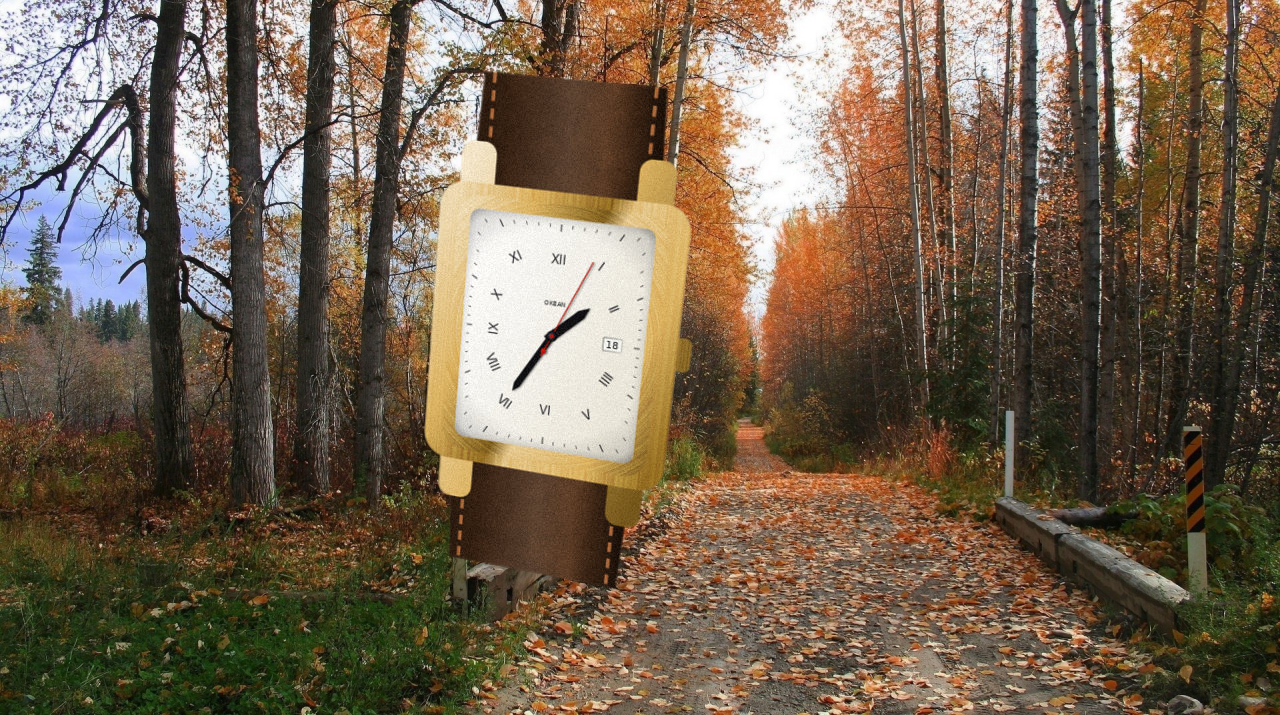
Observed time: 1.35.04
